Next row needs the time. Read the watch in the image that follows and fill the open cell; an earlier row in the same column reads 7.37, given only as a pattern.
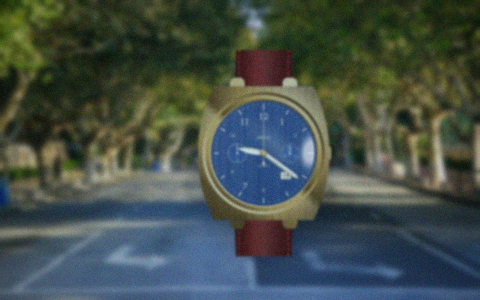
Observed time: 9.21
